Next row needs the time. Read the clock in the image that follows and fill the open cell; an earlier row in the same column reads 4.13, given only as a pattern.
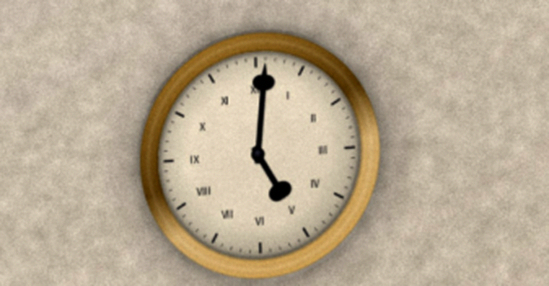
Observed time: 5.01
